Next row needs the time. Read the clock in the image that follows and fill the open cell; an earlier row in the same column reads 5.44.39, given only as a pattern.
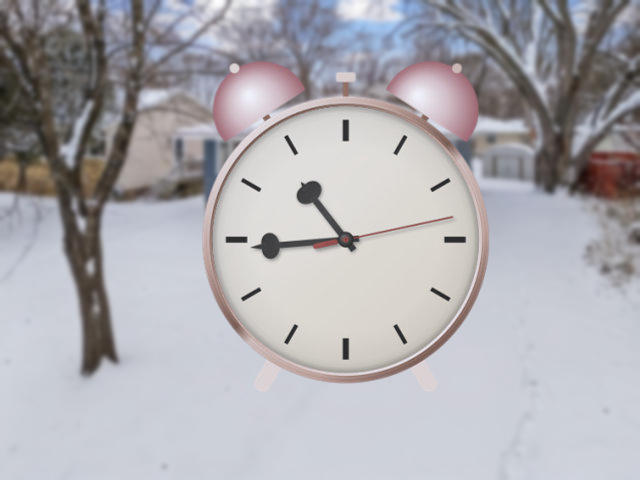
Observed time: 10.44.13
